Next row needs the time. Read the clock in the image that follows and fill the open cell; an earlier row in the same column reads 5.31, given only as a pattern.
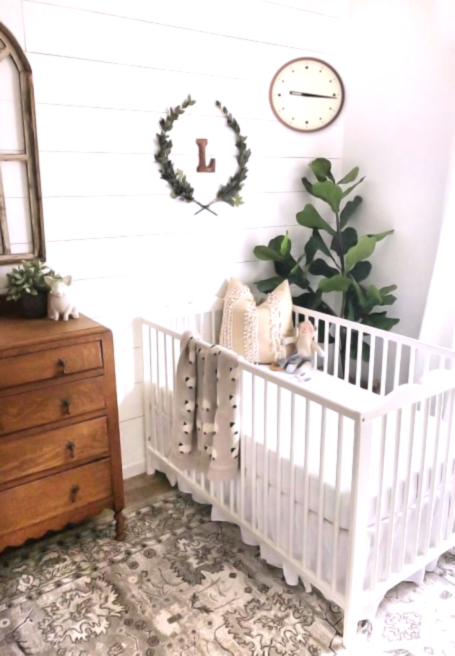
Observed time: 9.16
